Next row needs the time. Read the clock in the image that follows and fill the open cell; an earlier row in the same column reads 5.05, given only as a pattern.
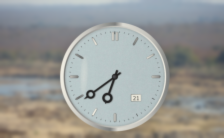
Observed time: 6.39
